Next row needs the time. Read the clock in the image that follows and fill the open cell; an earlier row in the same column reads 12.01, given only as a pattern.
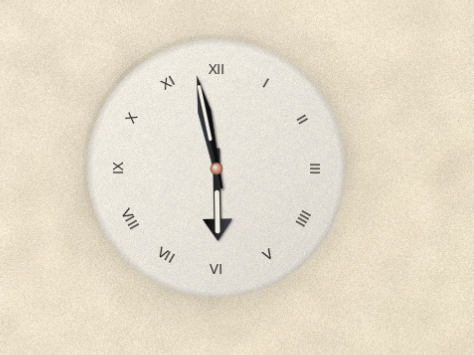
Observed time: 5.58
